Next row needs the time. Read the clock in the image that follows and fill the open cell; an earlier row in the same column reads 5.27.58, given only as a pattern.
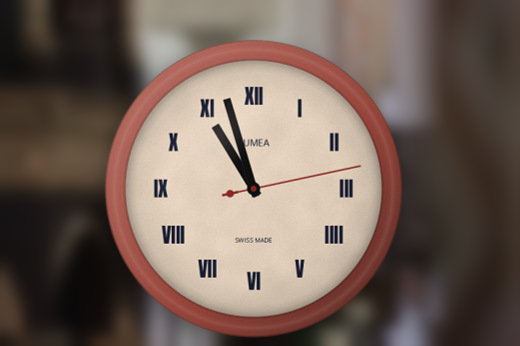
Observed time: 10.57.13
